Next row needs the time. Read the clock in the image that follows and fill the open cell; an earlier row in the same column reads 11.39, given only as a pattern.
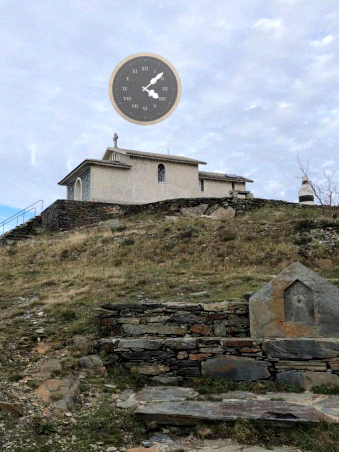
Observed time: 4.08
